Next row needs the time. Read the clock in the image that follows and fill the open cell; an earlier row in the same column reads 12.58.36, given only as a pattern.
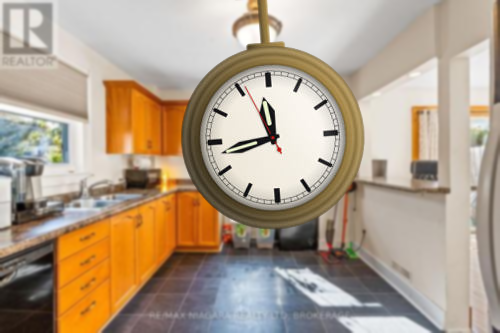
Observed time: 11.42.56
